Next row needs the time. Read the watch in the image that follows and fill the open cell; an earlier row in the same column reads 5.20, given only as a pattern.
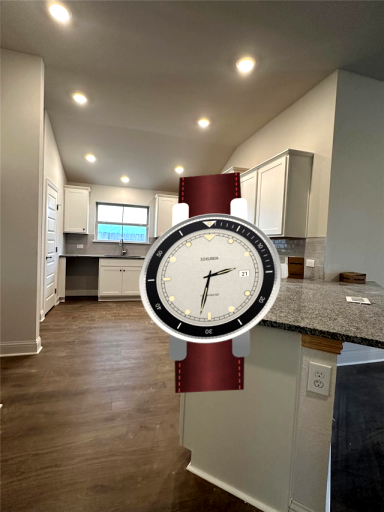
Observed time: 2.32
